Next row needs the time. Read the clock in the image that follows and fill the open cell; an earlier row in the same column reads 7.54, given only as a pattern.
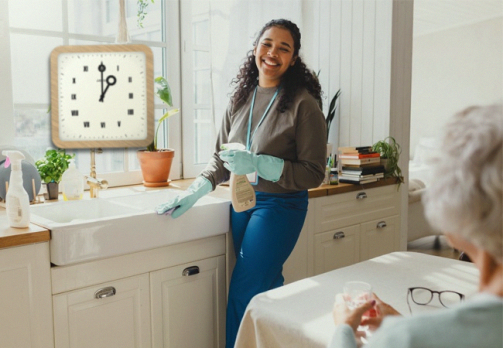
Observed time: 1.00
